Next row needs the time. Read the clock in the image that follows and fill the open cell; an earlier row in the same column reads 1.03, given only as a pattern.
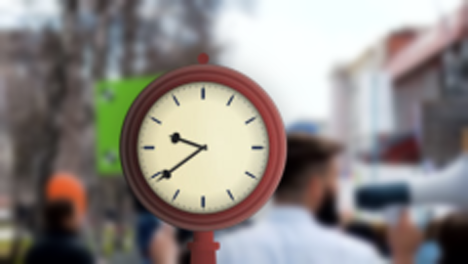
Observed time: 9.39
